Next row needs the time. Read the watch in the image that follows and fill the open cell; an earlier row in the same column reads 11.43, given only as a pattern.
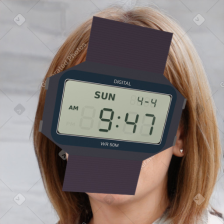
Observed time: 9.47
